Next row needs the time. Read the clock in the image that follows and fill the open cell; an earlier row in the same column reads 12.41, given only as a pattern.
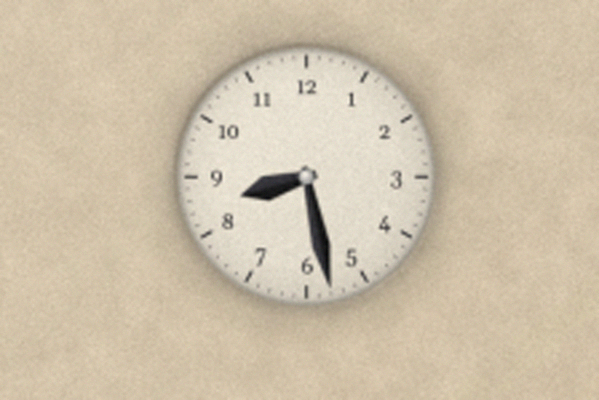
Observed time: 8.28
